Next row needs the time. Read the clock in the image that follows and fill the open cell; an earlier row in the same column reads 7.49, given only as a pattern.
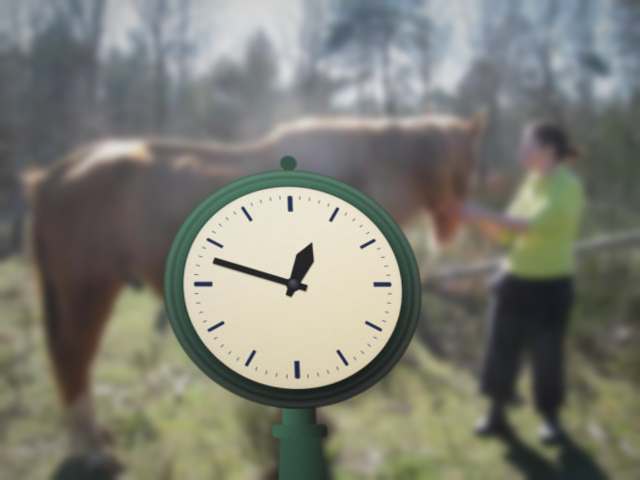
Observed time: 12.48
